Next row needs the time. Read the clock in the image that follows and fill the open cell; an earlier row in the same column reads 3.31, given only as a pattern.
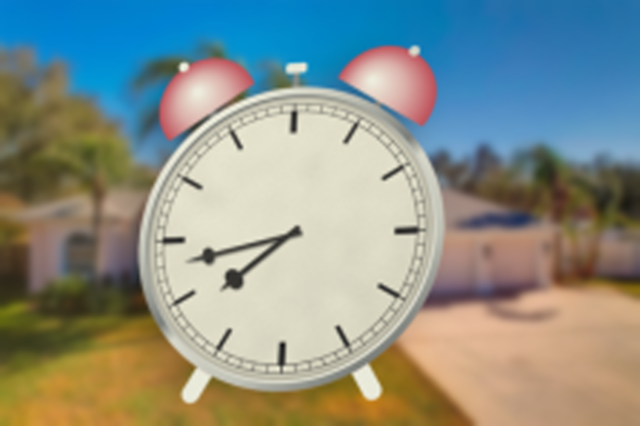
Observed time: 7.43
